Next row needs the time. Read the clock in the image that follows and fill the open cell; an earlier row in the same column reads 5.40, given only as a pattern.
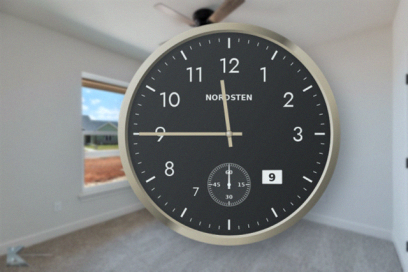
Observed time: 11.45
